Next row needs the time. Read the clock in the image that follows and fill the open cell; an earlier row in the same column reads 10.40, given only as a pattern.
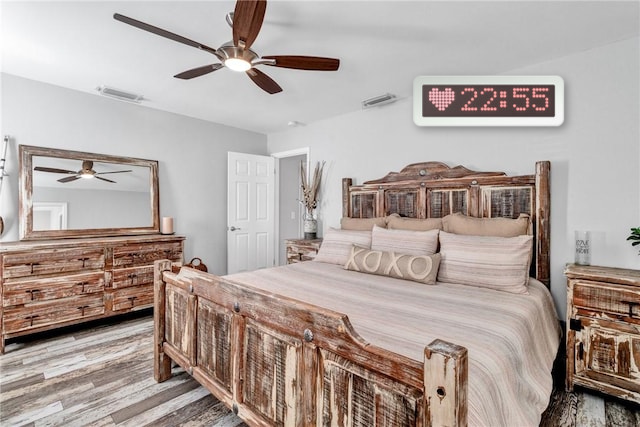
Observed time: 22.55
